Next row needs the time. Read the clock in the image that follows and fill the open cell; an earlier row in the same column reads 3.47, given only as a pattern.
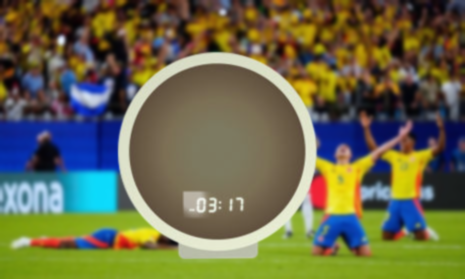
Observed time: 3.17
